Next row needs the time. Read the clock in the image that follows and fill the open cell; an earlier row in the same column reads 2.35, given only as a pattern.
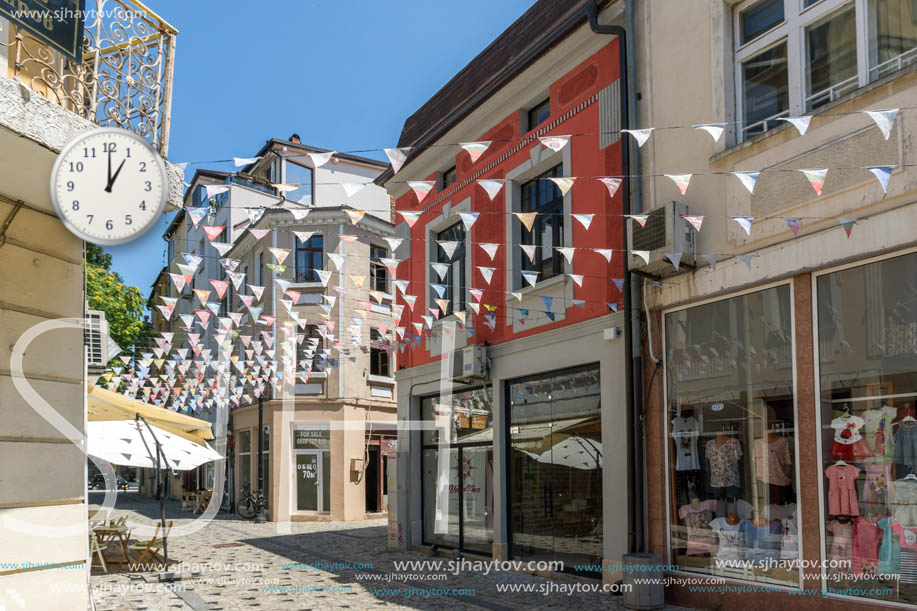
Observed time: 1.00
